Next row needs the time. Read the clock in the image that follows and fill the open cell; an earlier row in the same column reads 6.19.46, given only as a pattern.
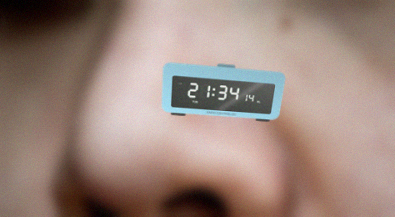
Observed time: 21.34.14
